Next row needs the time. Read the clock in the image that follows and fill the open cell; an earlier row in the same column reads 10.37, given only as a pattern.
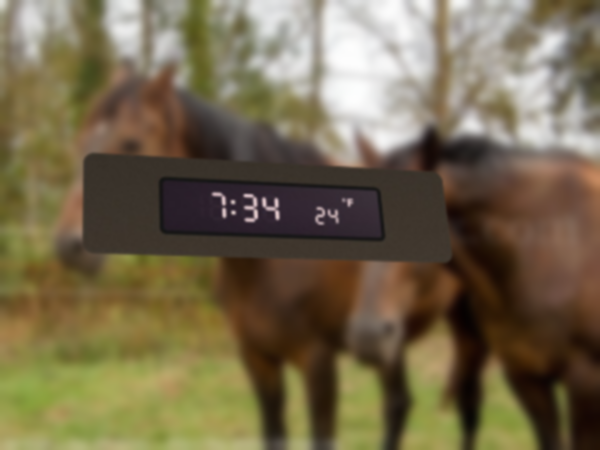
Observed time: 7.34
